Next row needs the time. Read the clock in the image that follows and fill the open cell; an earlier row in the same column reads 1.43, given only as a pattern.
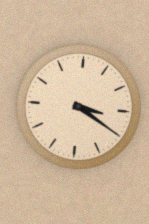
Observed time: 3.20
